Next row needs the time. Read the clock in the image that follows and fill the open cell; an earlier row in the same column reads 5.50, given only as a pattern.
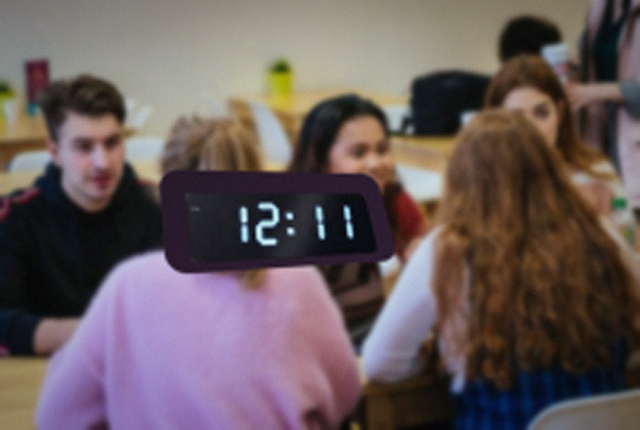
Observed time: 12.11
